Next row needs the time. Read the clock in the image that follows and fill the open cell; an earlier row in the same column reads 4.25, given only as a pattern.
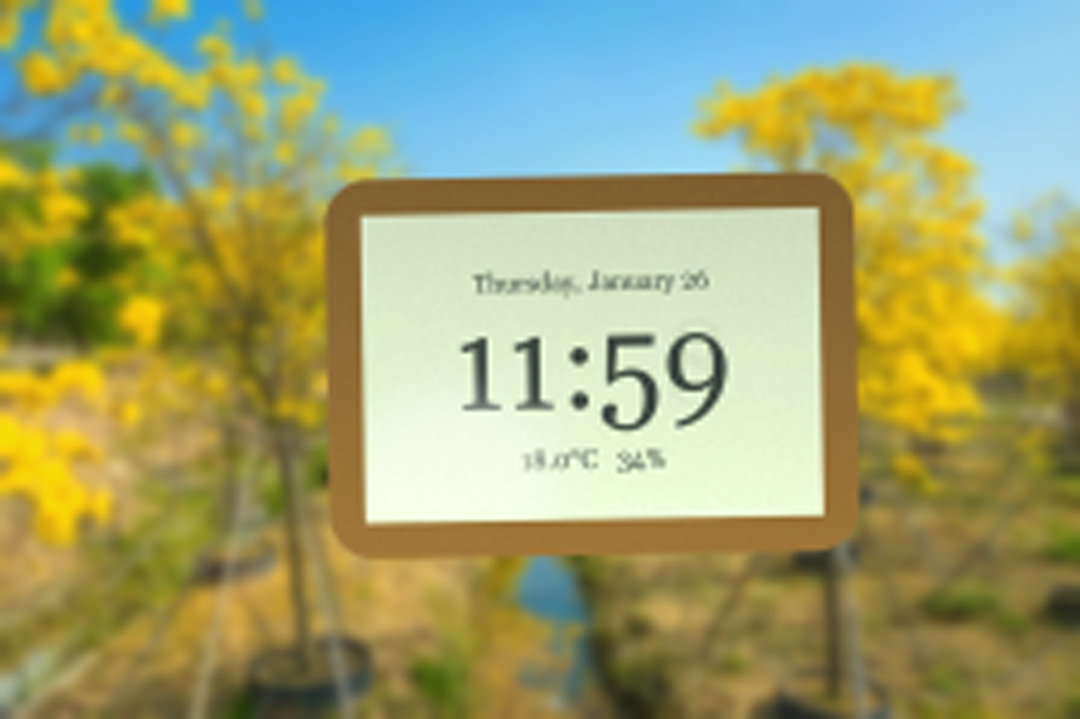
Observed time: 11.59
